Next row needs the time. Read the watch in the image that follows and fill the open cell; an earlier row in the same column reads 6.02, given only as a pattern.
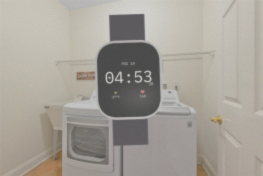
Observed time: 4.53
